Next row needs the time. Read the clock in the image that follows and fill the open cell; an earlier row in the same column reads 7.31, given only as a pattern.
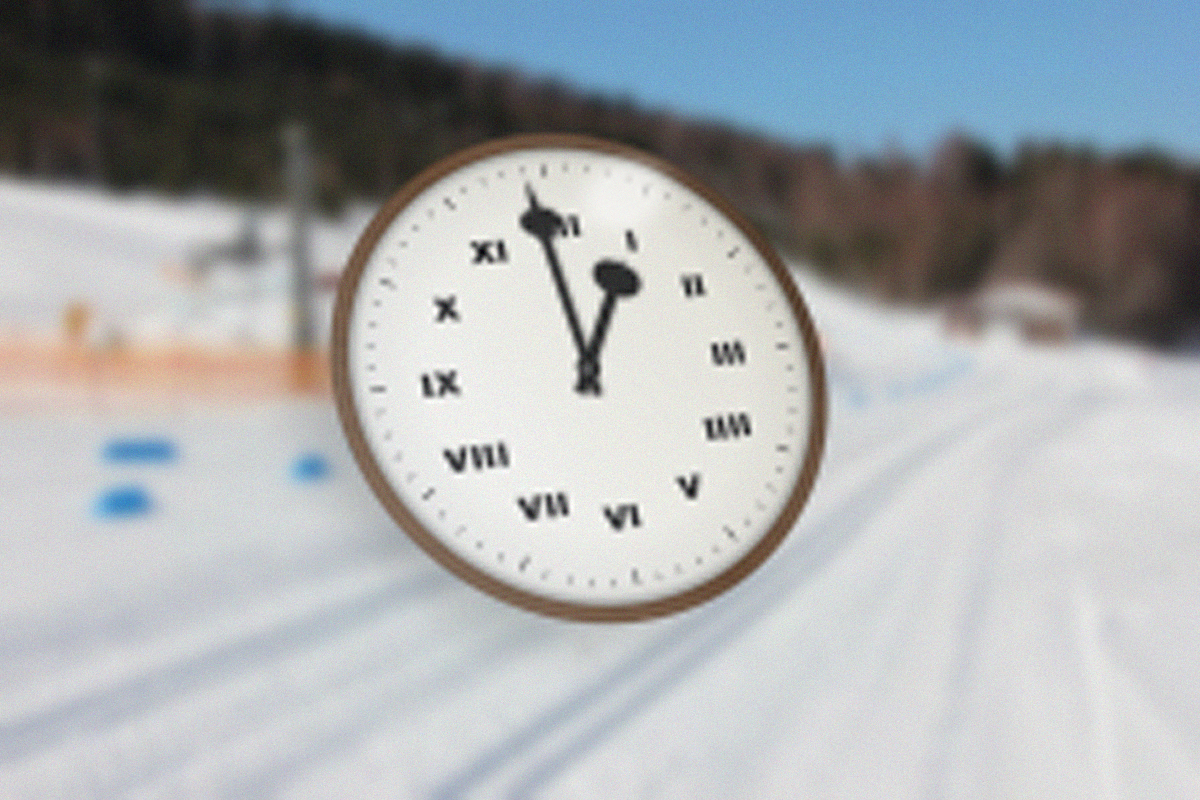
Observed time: 12.59
